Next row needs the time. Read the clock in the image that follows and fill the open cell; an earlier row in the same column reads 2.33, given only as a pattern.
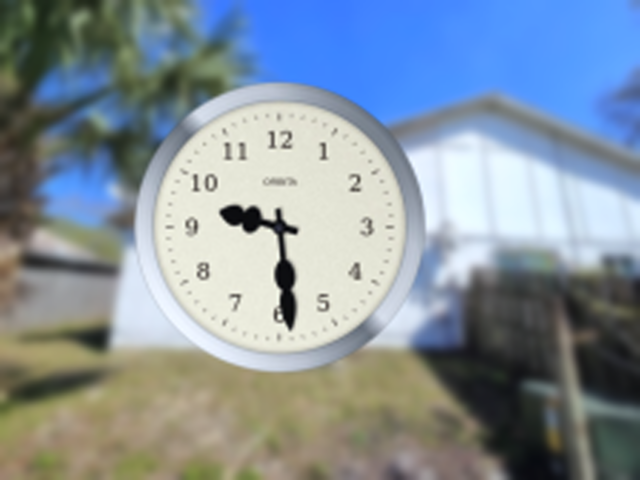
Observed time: 9.29
